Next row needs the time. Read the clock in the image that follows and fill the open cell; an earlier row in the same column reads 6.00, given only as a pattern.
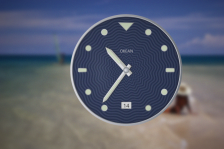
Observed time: 10.36
